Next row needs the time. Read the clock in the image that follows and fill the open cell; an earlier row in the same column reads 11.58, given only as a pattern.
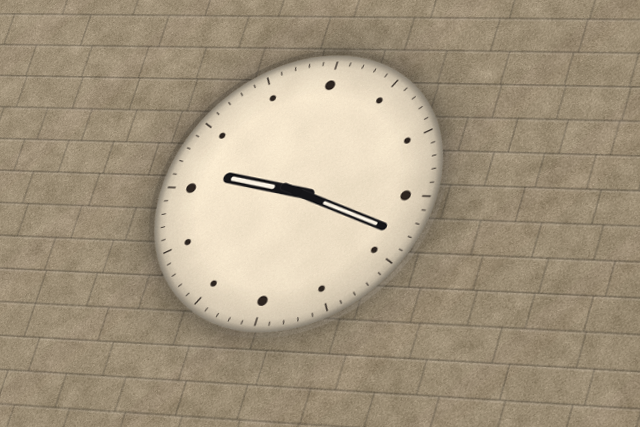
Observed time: 9.18
